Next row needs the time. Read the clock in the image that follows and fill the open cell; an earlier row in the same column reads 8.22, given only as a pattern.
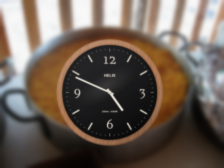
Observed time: 4.49
